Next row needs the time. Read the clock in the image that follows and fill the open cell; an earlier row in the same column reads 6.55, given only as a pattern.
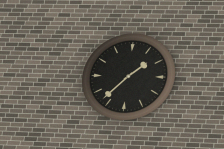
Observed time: 1.37
